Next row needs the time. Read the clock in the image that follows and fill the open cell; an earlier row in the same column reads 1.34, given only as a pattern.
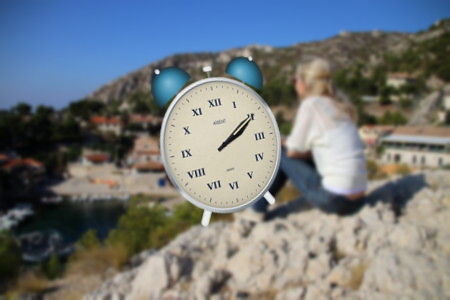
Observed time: 2.10
